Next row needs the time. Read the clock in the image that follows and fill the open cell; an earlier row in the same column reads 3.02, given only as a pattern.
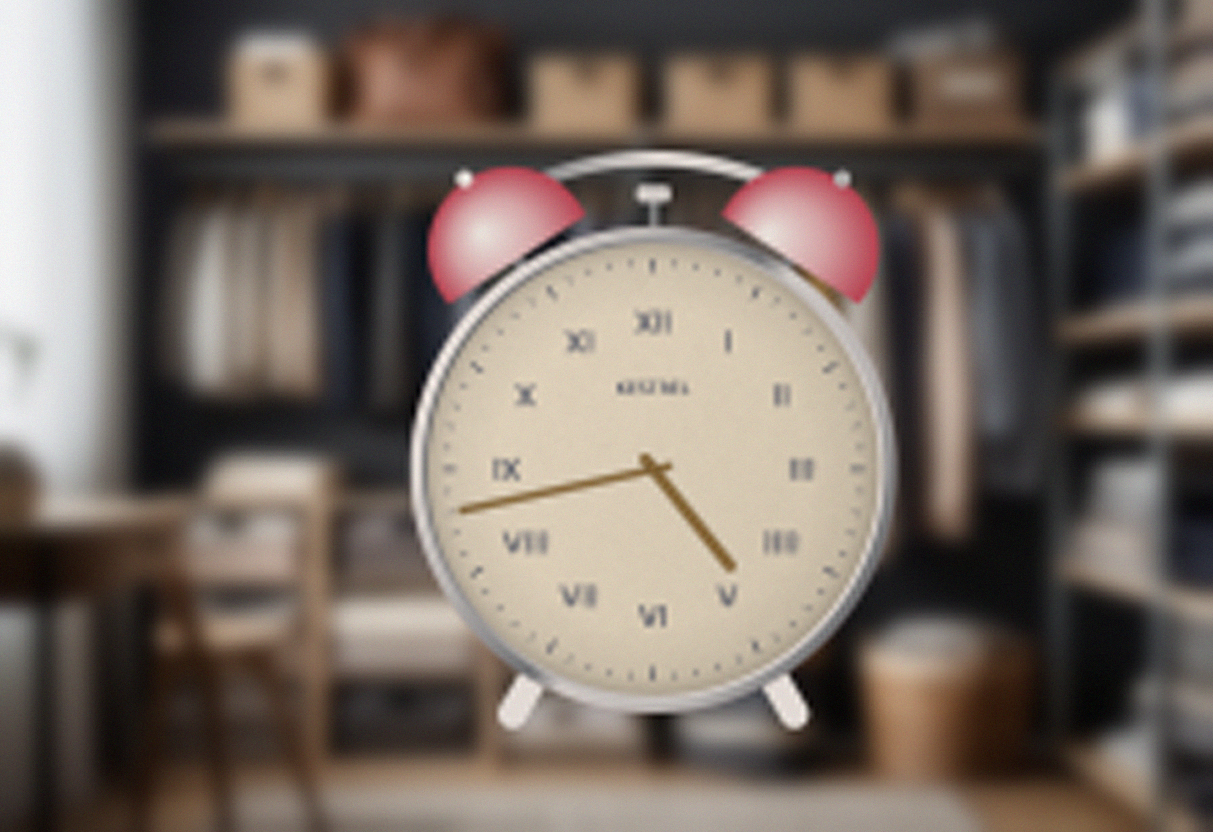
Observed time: 4.43
